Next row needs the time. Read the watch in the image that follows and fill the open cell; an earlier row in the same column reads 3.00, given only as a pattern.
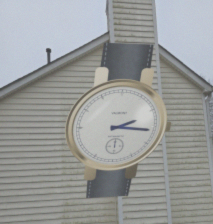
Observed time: 2.16
